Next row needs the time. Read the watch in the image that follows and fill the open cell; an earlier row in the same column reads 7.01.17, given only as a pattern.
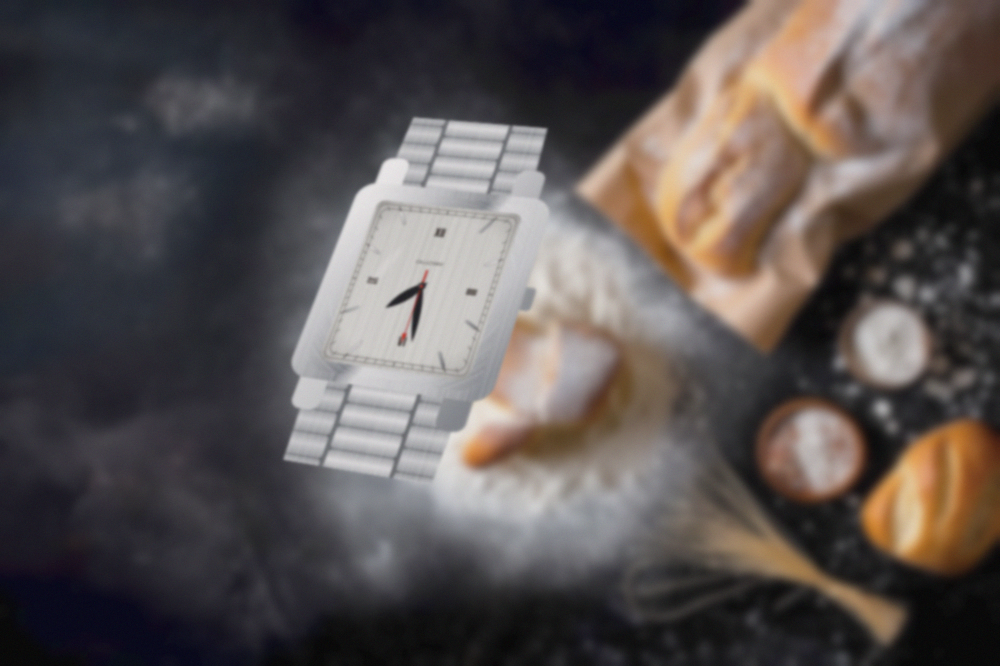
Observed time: 7.28.30
